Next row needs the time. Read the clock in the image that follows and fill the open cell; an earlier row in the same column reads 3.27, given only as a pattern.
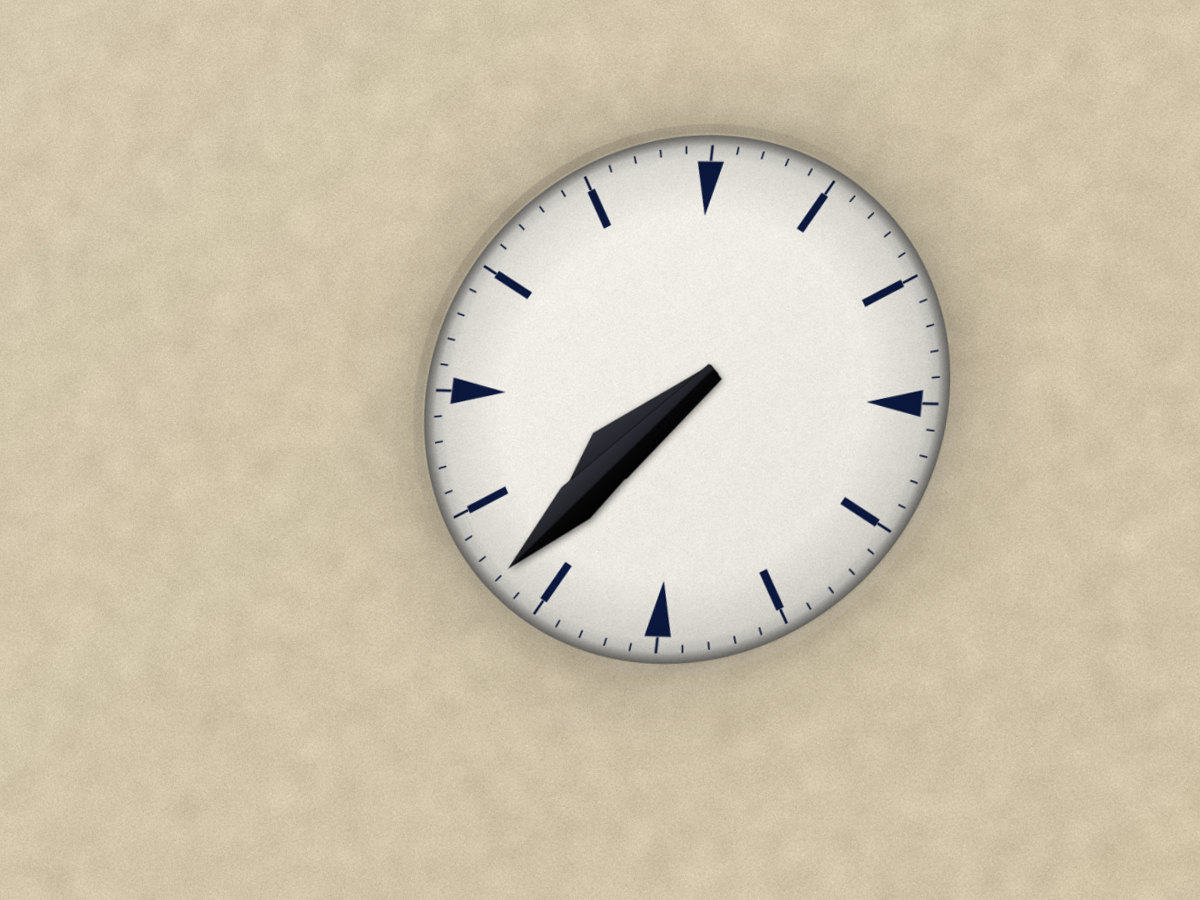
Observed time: 7.37
